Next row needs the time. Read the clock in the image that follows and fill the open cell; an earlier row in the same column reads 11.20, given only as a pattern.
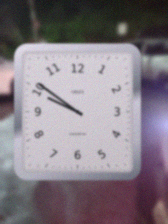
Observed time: 9.51
